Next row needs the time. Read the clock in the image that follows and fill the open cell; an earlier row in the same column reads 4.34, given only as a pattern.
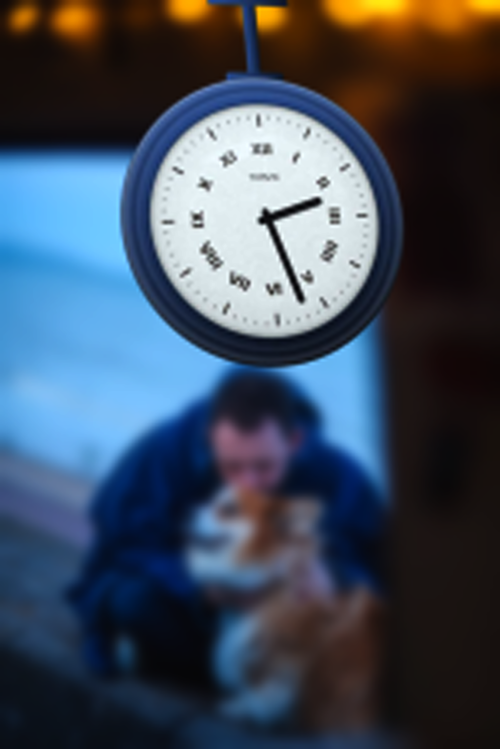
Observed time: 2.27
